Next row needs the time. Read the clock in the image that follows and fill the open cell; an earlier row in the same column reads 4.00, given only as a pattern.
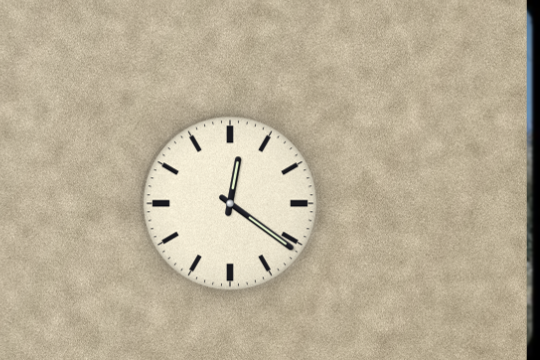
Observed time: 12.21
